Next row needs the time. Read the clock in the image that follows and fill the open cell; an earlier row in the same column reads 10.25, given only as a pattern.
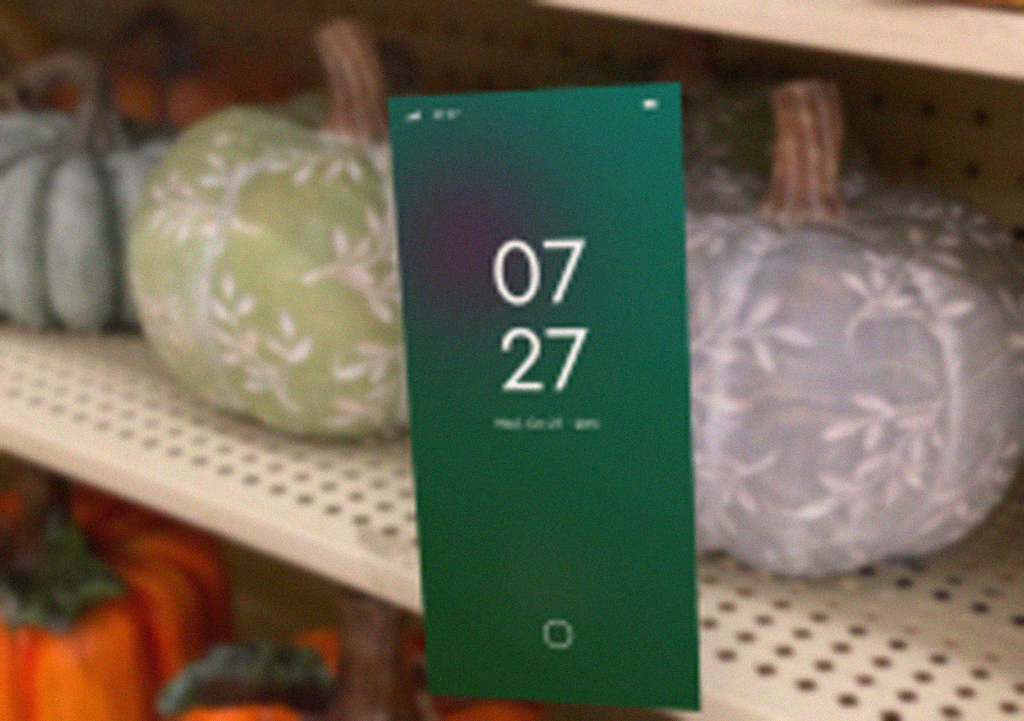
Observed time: 7.27
